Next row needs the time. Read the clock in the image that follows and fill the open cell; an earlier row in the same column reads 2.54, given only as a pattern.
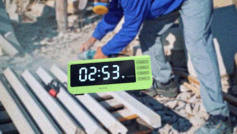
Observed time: 2.53
